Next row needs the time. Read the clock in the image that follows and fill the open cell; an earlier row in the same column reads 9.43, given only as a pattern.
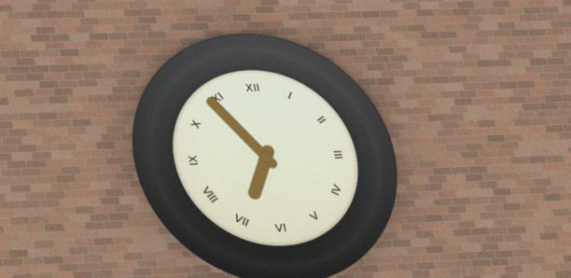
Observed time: 6.54
